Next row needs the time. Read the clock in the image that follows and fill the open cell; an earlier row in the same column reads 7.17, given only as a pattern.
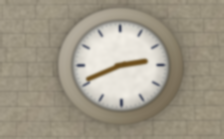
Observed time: 2.41
